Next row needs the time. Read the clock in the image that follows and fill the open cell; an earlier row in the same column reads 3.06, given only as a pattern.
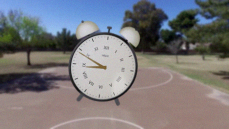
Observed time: 8.49
